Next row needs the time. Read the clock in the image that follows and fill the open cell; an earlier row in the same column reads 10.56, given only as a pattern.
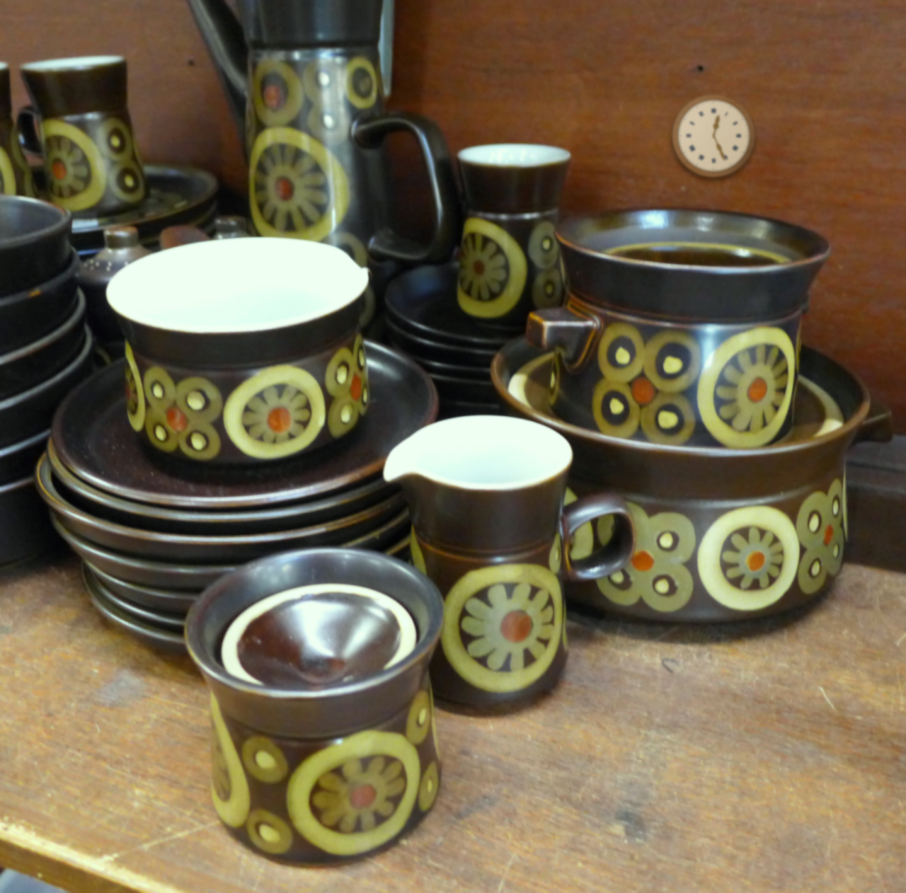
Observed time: 12.26
